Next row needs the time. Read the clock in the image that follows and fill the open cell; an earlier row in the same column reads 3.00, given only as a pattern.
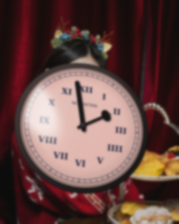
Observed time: 1.58
